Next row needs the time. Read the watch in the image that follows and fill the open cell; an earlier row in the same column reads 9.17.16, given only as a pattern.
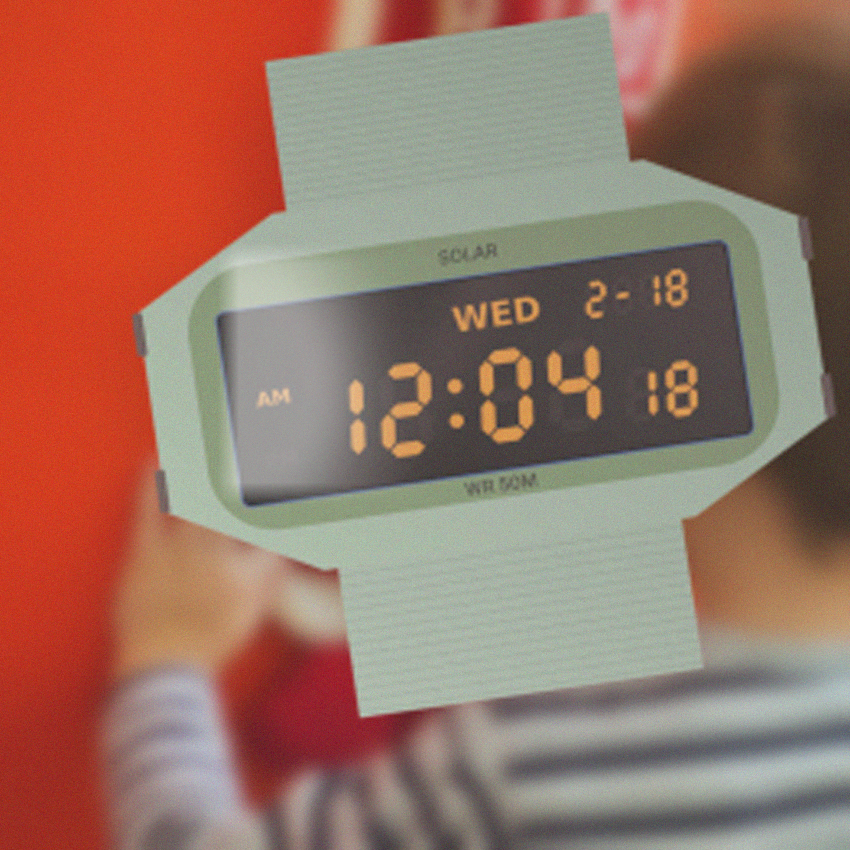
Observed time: 12.04.18
